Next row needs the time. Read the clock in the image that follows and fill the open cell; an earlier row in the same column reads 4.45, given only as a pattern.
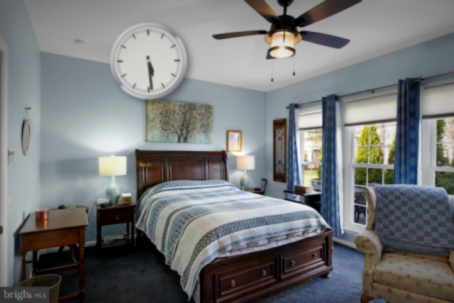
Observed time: 5.29
